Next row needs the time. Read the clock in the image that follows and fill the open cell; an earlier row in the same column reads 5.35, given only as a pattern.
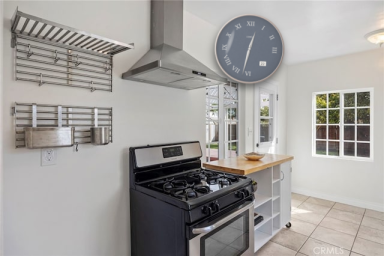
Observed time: 12.32
